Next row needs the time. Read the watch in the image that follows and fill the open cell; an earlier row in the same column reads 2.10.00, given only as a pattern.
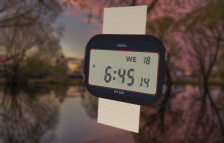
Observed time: 6.45.14
